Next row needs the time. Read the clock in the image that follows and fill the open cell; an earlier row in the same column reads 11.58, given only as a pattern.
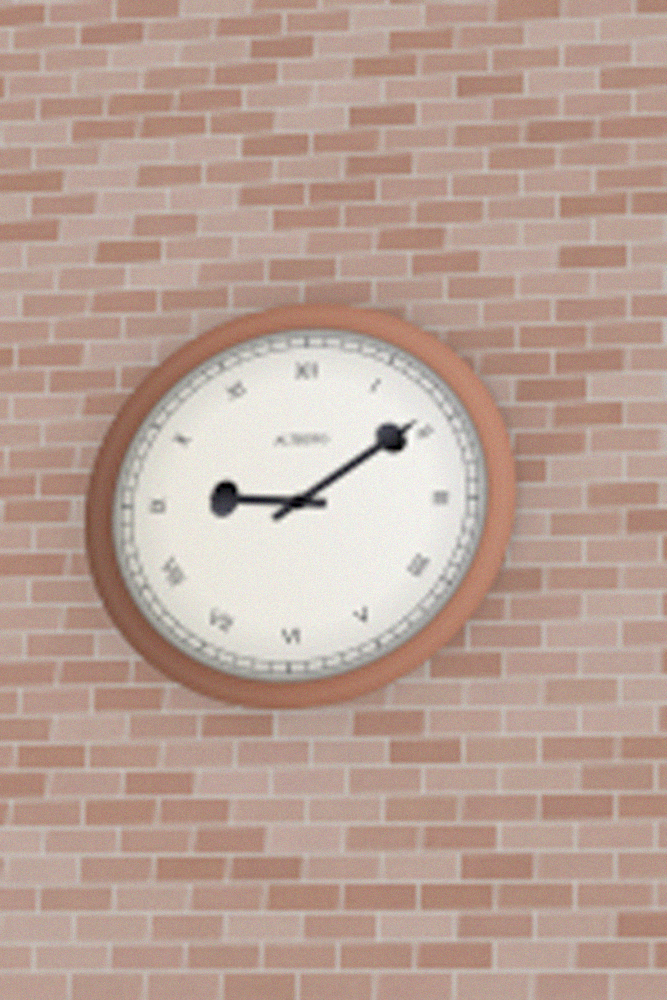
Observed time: 9.09
